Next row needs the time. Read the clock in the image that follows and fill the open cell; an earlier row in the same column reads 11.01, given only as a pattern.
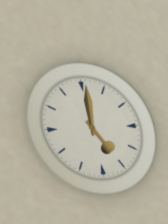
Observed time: 5.01
